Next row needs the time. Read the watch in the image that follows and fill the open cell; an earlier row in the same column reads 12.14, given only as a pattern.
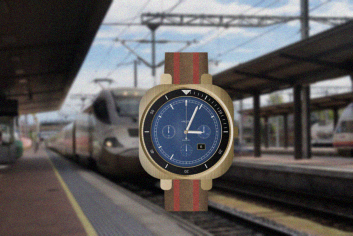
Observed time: 3.04
